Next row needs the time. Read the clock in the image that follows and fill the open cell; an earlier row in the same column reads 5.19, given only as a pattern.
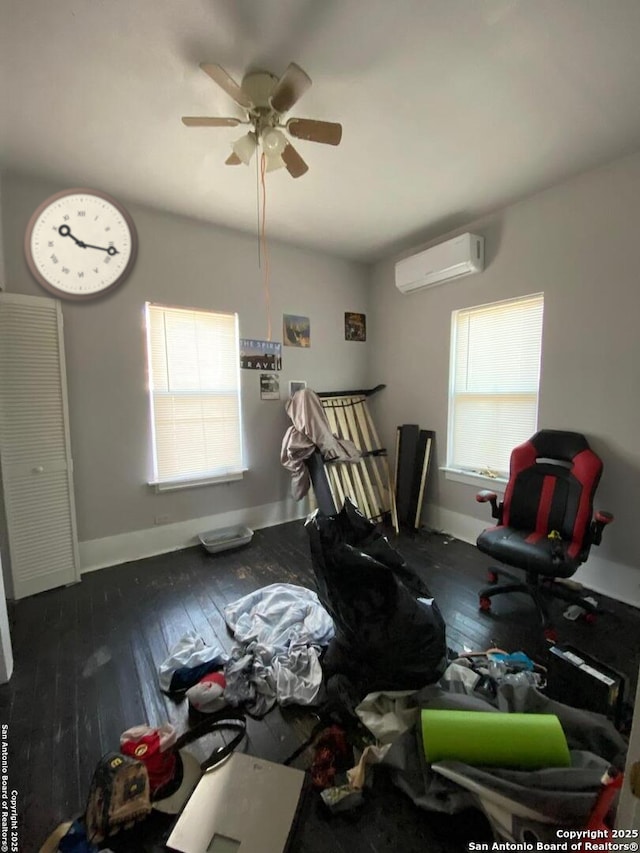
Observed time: 10.17
